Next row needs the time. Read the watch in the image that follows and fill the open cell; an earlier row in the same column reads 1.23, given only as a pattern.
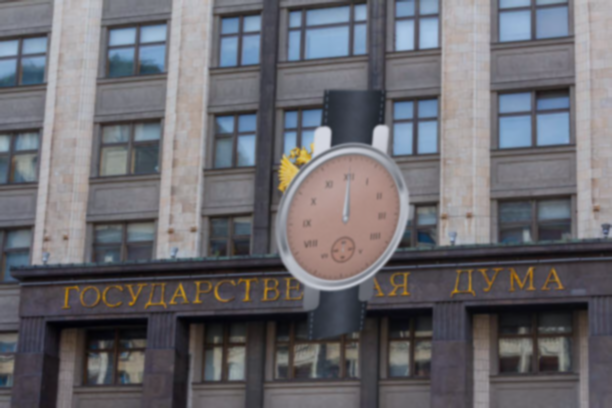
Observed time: 12.00
